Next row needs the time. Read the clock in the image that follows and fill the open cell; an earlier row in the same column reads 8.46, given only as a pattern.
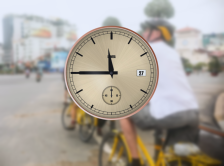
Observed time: 11.45
